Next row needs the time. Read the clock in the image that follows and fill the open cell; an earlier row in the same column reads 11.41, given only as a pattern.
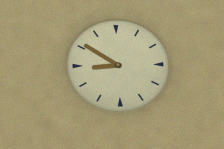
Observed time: 8.51
